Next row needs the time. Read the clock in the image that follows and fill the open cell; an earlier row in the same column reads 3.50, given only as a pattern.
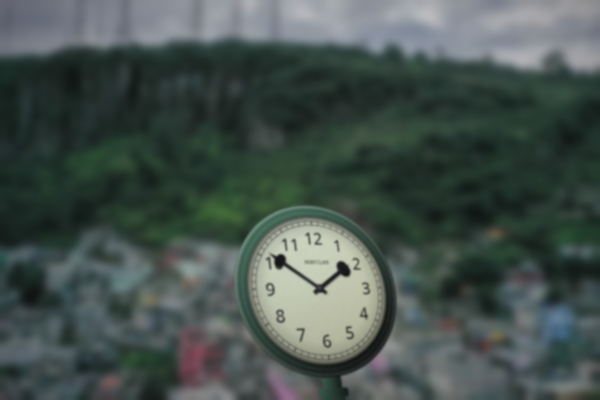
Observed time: 1.51
